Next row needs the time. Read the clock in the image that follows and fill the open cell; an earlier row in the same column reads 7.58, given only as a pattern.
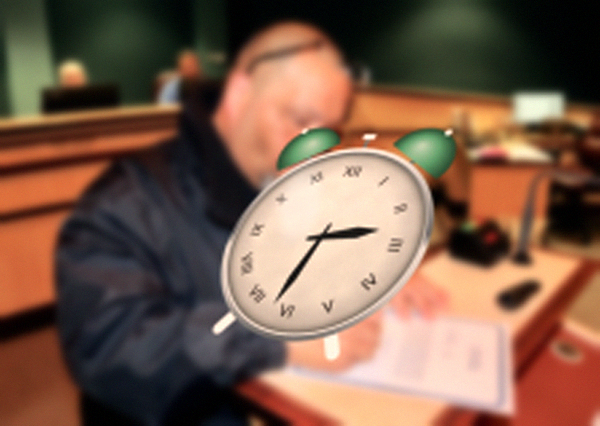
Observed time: 2.32
